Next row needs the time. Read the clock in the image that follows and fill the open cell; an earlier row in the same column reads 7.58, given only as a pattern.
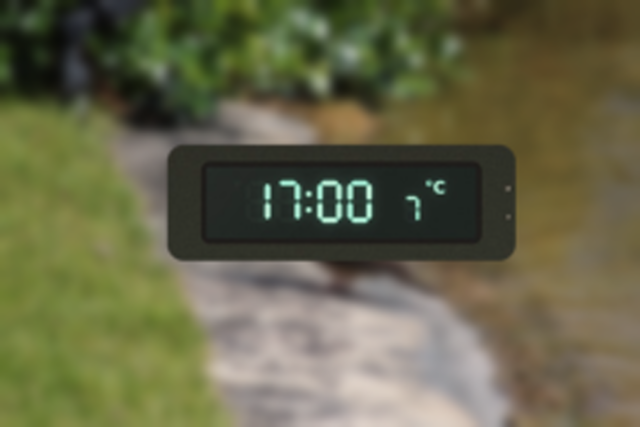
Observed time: 17.00
